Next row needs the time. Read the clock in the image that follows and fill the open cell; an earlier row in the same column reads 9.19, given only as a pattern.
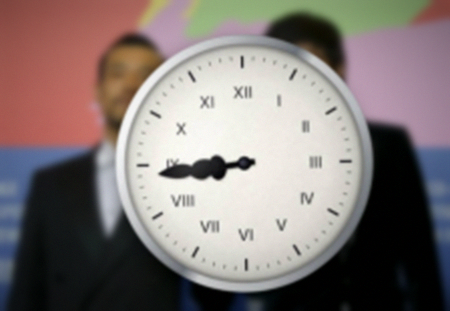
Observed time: 8.44
